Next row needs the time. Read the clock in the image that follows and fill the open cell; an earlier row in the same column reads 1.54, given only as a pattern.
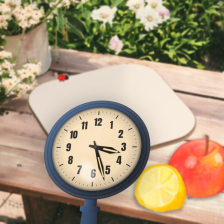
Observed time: 3.27
